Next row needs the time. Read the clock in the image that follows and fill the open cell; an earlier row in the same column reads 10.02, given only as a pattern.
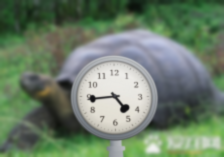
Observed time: 4.44
